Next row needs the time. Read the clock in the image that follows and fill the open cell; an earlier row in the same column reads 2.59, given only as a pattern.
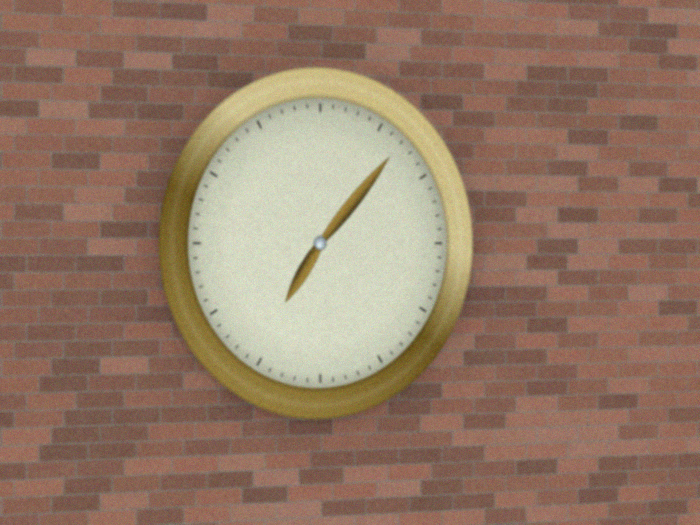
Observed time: 7.07
